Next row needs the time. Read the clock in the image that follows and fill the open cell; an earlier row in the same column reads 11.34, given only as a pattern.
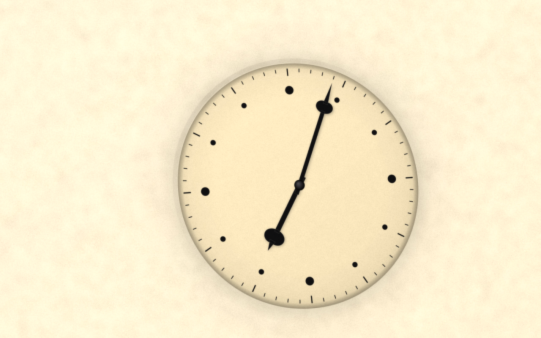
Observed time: 7.04
